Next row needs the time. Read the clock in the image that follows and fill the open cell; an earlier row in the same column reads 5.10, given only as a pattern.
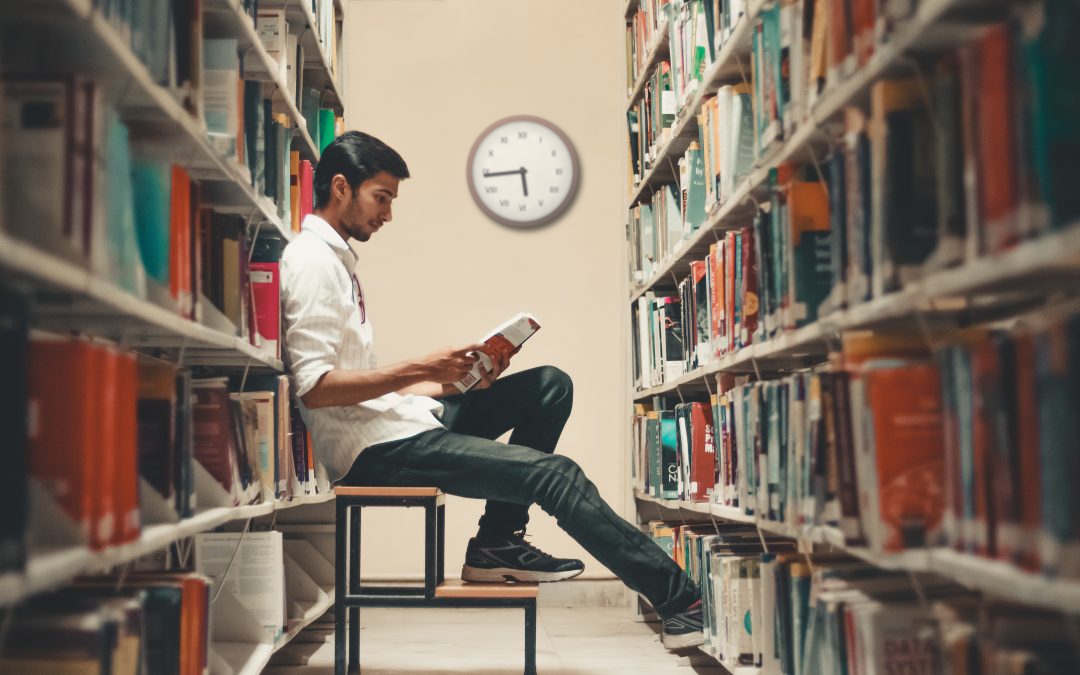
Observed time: 5.44
